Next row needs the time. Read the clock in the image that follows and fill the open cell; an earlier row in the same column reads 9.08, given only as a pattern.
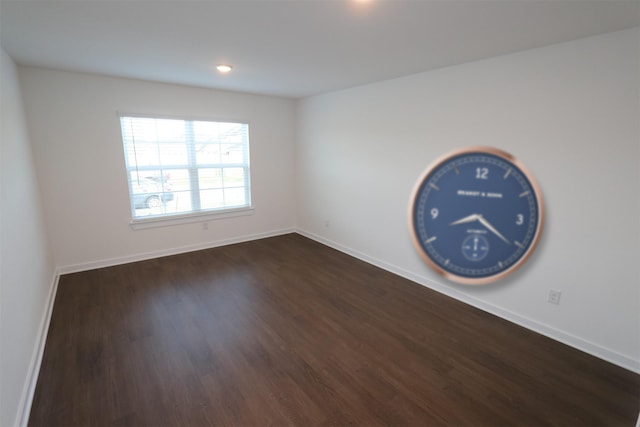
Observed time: 8.21
